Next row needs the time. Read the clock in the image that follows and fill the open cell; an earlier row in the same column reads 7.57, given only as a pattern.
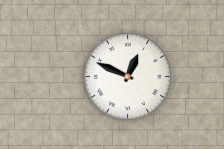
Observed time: 12.49
